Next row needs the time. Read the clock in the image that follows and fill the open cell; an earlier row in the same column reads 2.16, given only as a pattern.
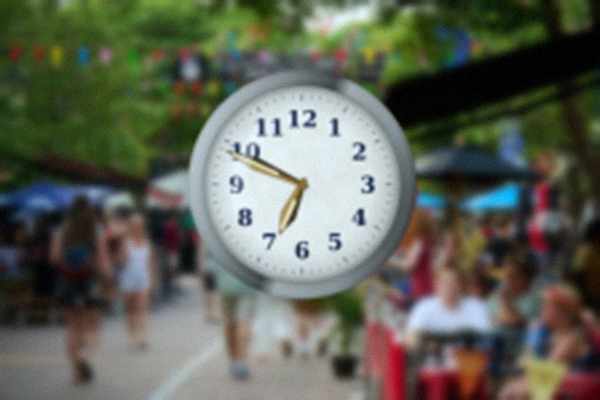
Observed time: 6.49
